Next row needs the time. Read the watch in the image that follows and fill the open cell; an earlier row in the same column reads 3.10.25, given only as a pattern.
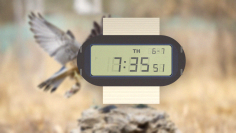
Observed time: 7.35.51
